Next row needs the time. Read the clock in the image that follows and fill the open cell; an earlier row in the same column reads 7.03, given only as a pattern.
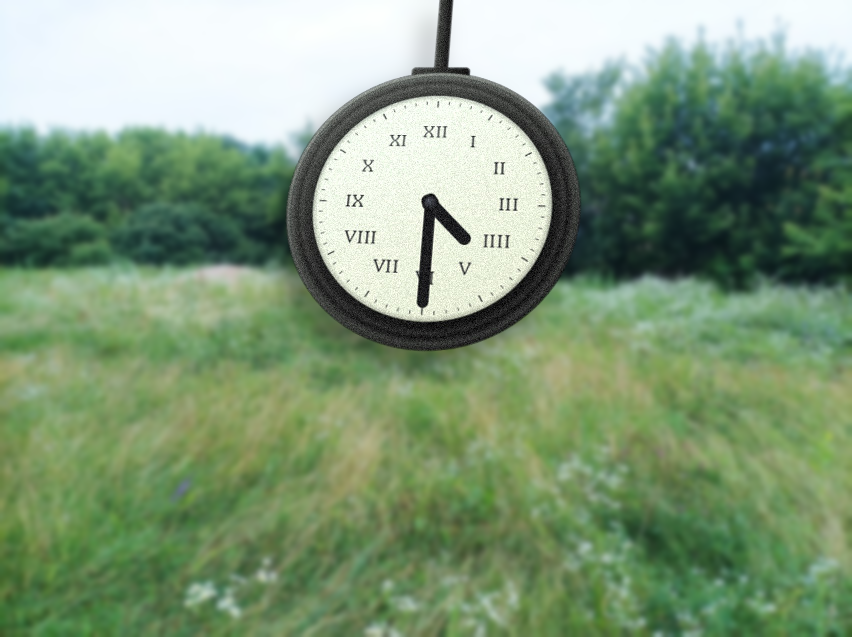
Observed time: 4.30
